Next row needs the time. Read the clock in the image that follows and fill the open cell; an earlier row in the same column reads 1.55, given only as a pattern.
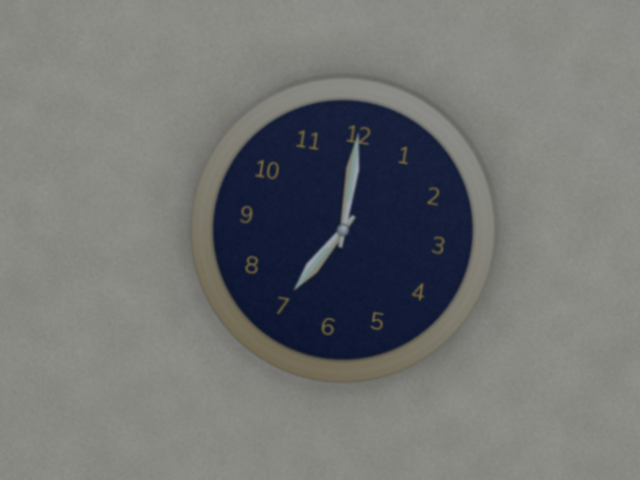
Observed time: 7.00
